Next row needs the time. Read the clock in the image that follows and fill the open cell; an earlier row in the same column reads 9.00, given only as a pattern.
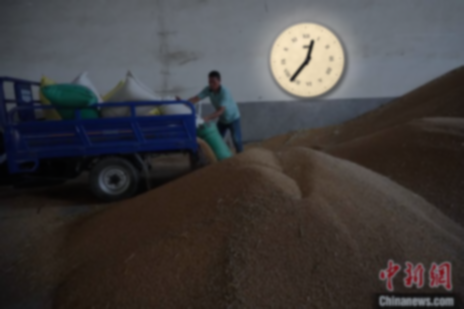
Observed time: 12.37
